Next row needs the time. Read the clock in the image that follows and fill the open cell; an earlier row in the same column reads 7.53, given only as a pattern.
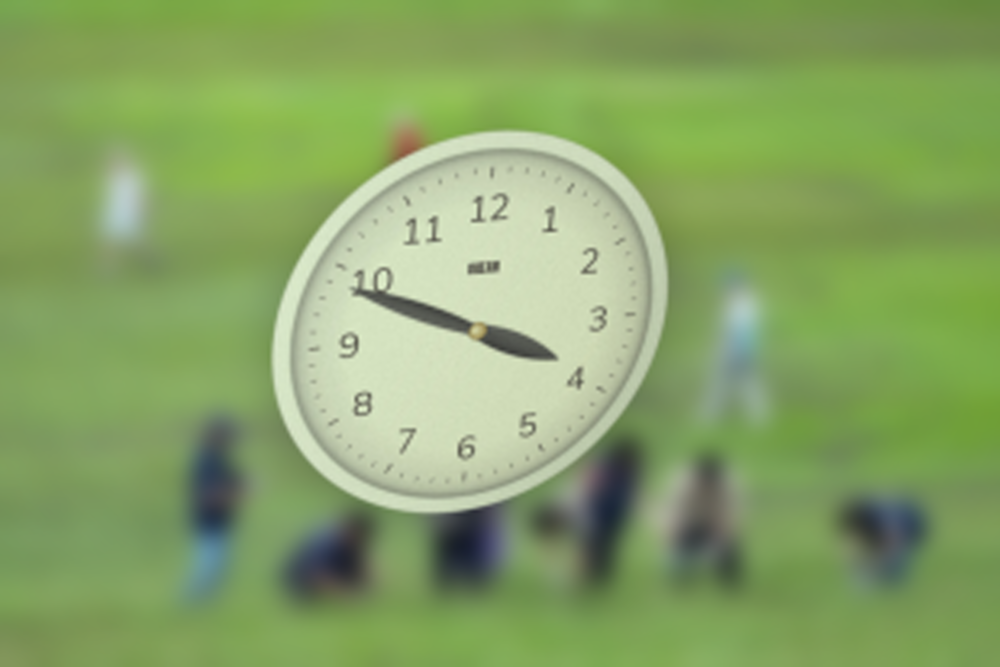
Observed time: 3.49
